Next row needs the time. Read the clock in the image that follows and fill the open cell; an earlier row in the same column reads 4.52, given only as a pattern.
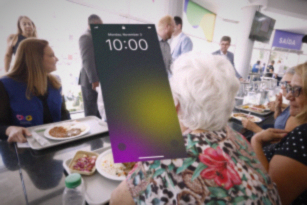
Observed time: 10.00
